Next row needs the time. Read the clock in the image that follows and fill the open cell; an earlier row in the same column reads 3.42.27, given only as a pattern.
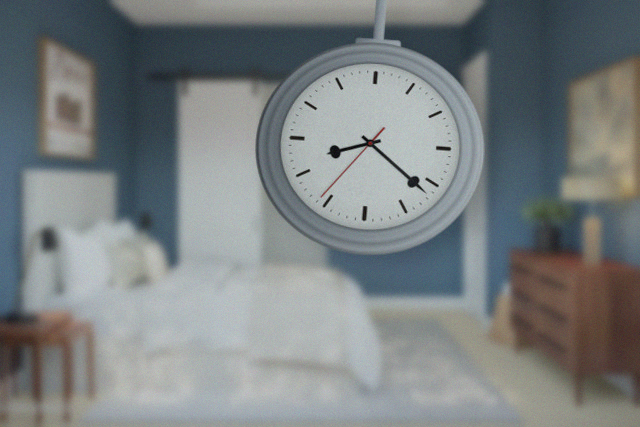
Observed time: 8.21.36
